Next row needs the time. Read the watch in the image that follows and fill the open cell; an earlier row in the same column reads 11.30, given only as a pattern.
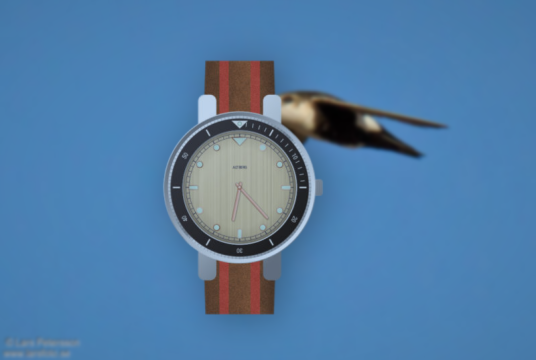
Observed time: 6.23
